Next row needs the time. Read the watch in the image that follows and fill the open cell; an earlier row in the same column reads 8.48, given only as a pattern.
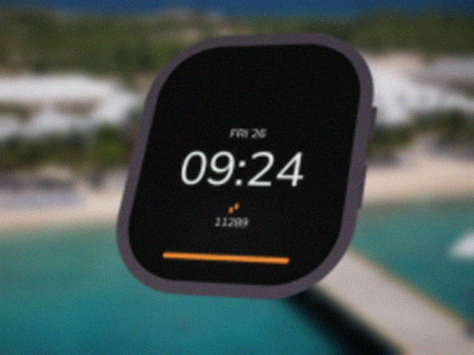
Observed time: 9.24
